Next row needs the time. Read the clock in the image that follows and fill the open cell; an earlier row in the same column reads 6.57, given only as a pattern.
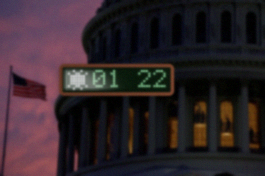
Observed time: 1.22
